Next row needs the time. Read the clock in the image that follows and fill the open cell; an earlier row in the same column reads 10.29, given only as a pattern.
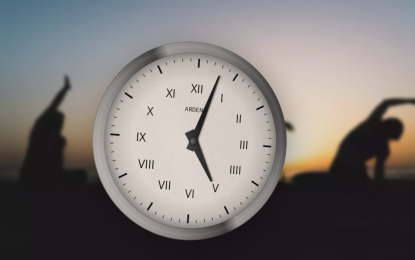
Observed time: 5.03
